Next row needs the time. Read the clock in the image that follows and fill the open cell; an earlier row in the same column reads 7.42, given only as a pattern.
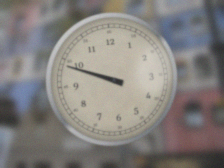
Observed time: 9.49
